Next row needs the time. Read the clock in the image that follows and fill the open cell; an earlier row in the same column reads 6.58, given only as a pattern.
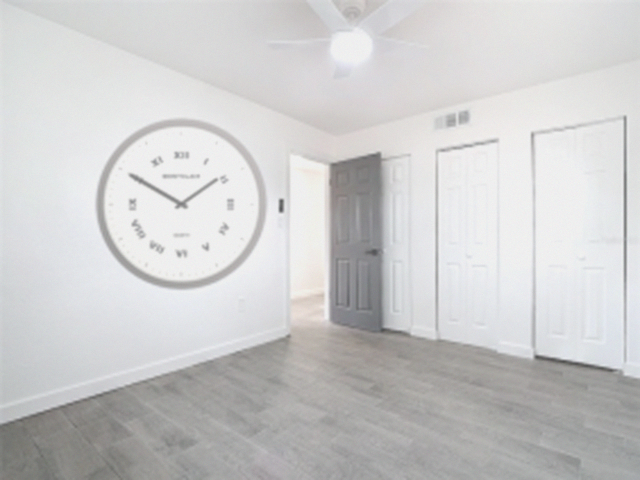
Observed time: 1.50
